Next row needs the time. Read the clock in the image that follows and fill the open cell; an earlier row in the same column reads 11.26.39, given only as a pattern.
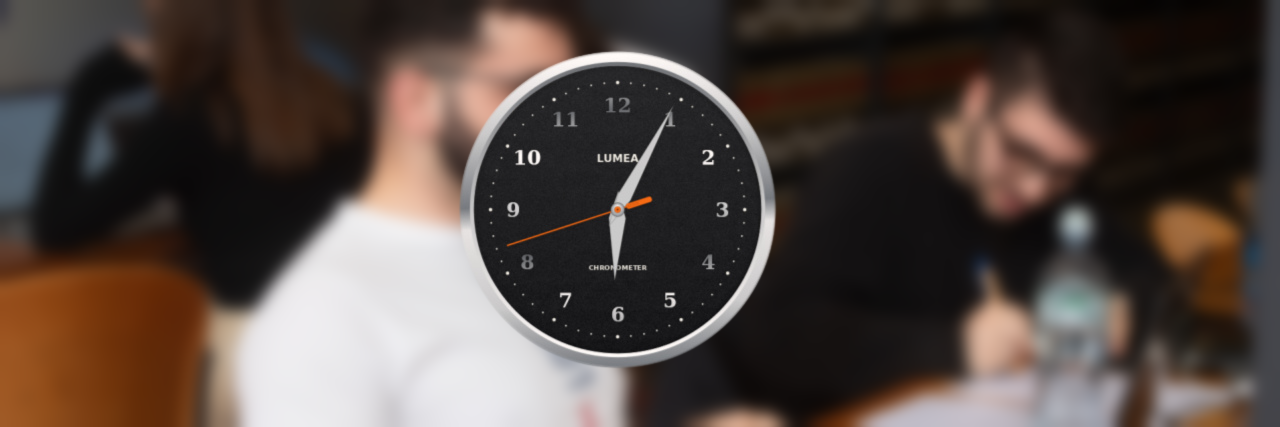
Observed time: 6.04.42
